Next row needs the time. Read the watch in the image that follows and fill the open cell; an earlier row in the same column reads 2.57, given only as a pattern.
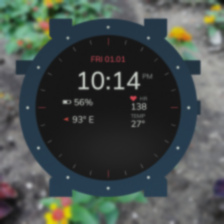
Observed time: 10.14
